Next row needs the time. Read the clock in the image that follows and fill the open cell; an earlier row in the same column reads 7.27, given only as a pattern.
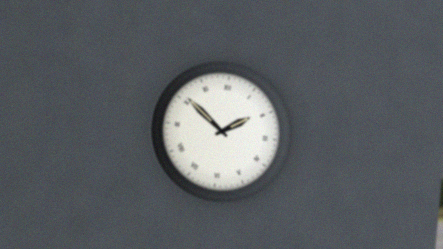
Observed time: 1.51
